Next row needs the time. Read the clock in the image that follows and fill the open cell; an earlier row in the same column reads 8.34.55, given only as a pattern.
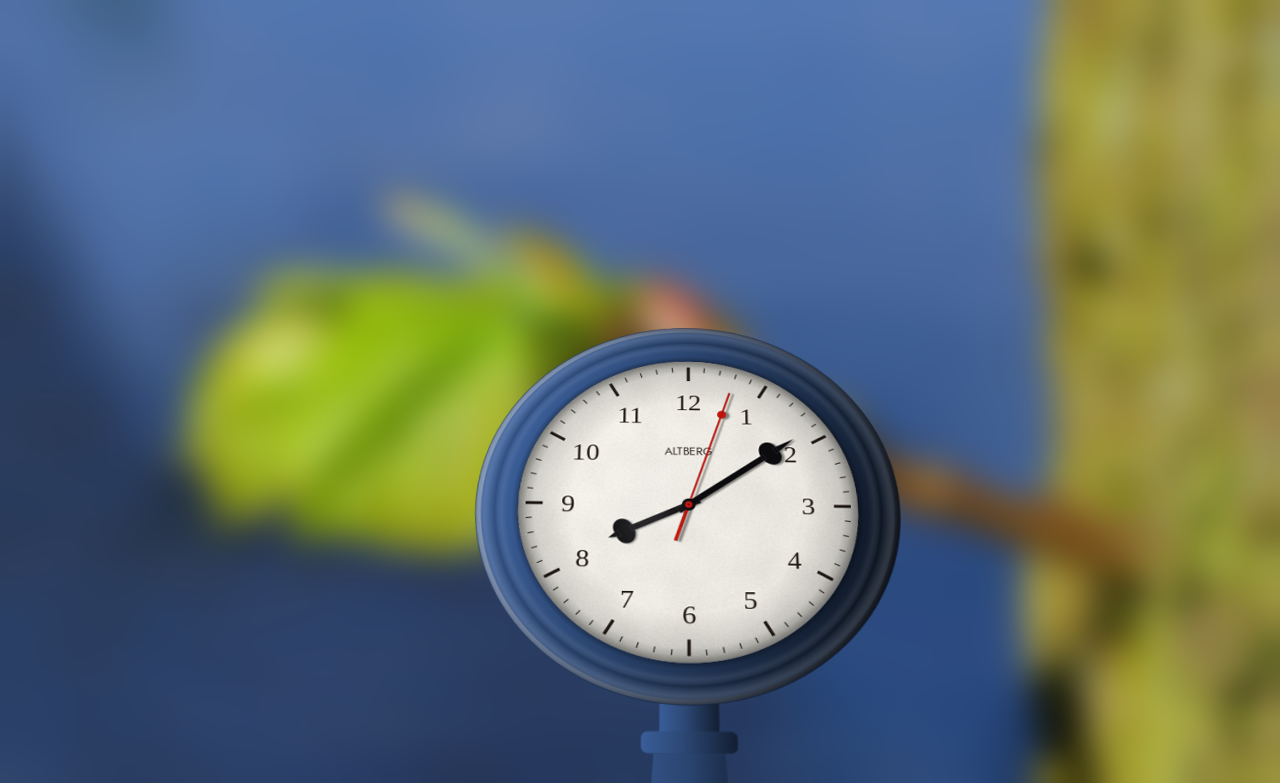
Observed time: 8.09.03
